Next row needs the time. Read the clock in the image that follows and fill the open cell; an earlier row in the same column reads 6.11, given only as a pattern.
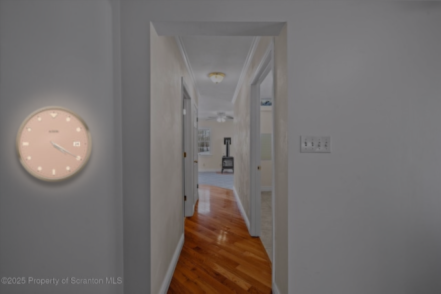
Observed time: 4.20
